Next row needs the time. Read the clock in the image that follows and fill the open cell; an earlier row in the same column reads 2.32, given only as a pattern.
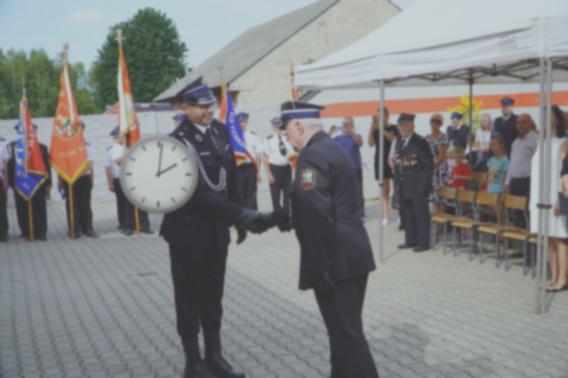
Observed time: 2.01
